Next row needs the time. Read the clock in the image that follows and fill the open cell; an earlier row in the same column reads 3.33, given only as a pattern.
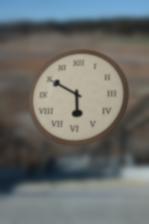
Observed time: 5.50
